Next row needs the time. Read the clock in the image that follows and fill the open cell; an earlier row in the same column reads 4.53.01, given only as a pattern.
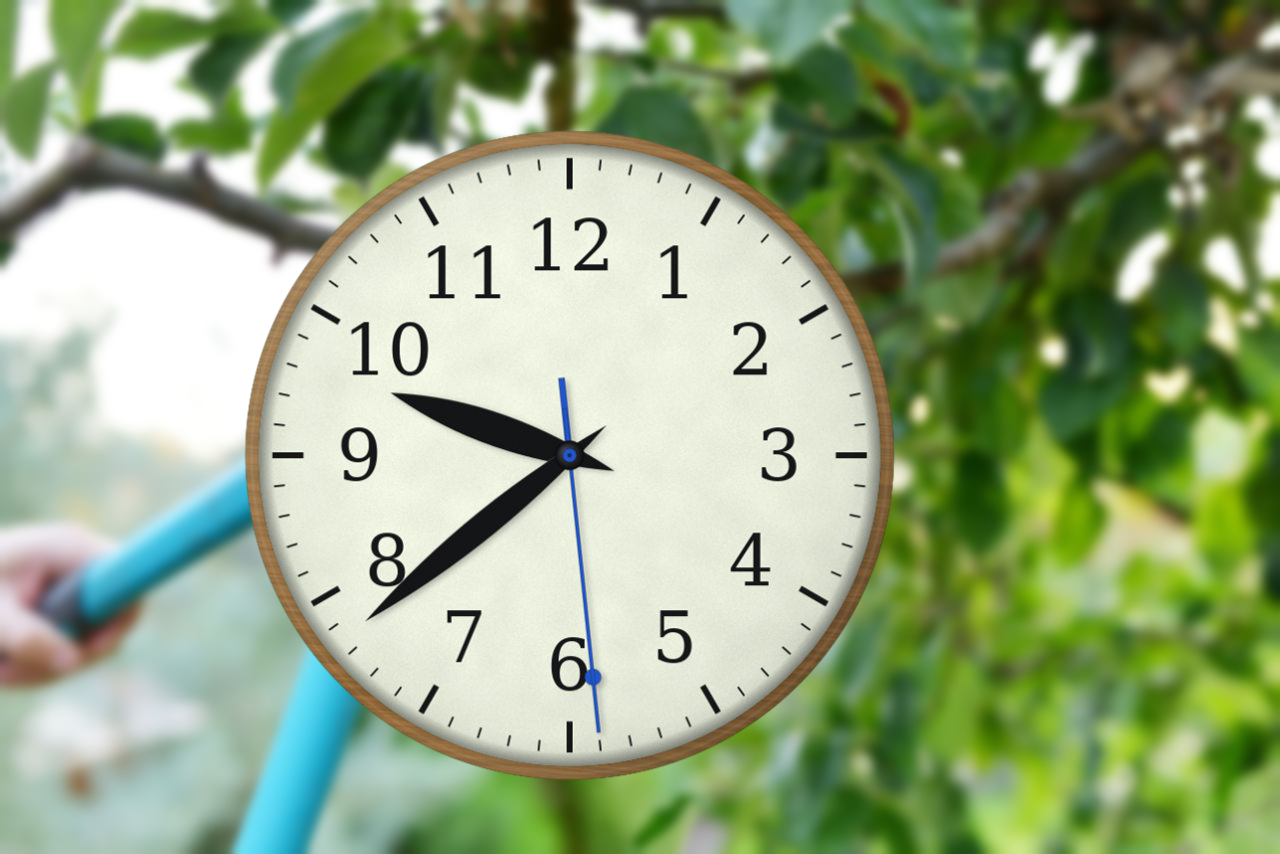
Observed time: 9.38.29
